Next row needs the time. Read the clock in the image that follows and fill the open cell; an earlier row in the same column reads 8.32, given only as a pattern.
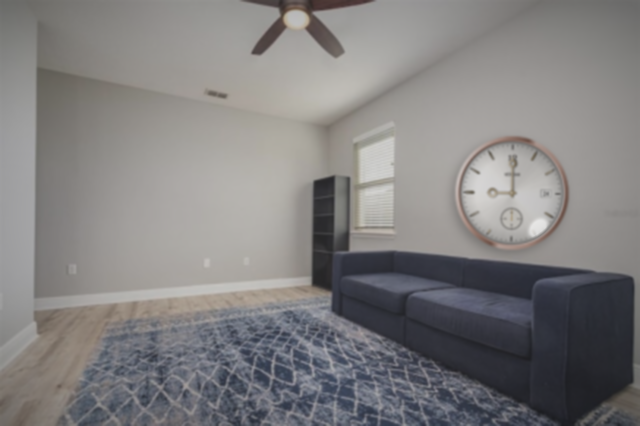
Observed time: 9.00
